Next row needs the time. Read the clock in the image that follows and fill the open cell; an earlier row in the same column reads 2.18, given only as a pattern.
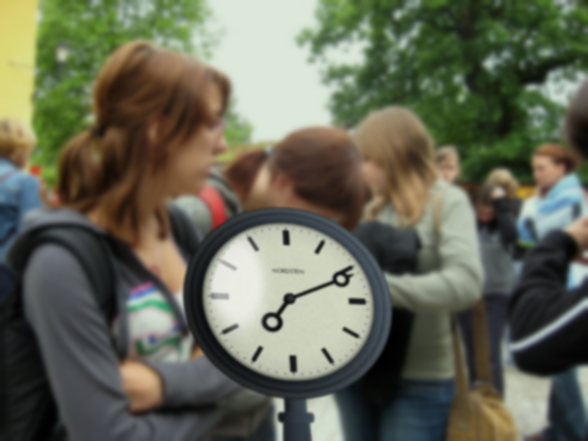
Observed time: 7.11
